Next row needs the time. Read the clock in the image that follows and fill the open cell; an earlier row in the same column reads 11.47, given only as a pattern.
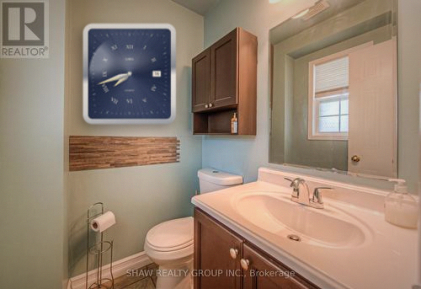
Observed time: 7.42
